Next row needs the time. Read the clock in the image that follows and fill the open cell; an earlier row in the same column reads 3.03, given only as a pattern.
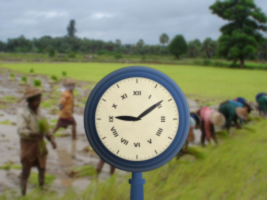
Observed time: 9.09
